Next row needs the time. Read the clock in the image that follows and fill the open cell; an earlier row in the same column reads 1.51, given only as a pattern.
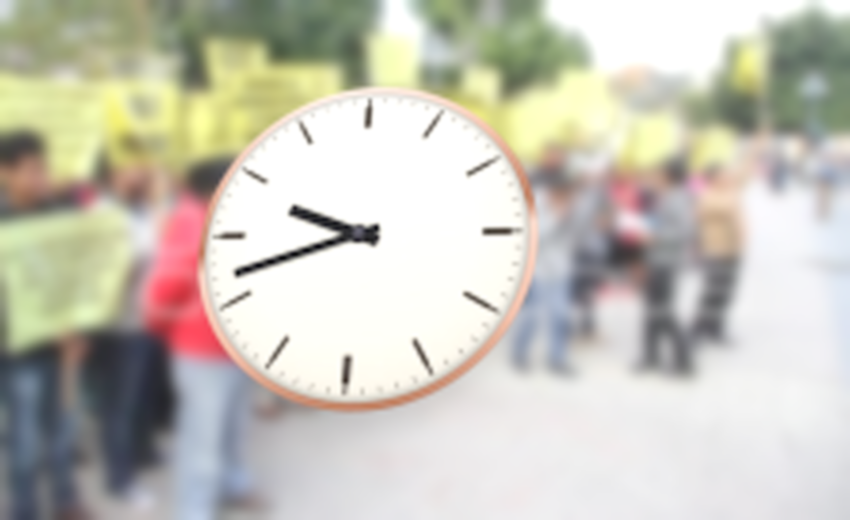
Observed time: 9.42
